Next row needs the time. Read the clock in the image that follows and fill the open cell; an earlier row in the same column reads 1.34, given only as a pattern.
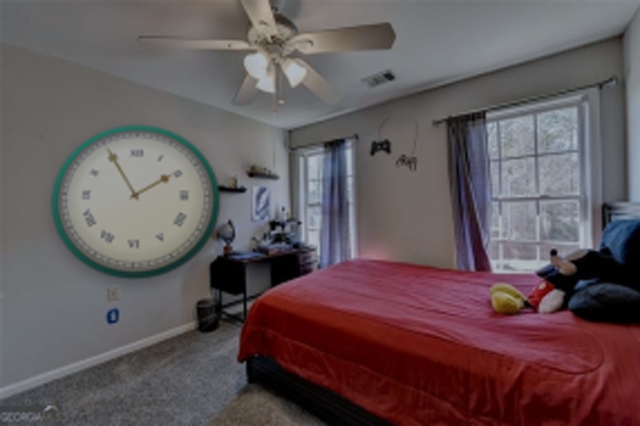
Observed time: 1.55
